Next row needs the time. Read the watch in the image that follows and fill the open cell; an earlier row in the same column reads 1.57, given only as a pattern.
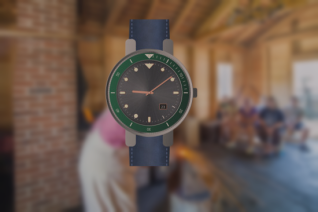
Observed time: 9.09
